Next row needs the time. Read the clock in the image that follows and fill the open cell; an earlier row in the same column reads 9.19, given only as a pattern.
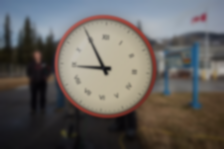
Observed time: 8.55
